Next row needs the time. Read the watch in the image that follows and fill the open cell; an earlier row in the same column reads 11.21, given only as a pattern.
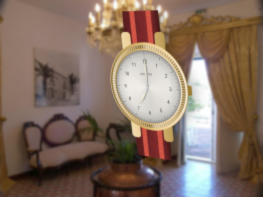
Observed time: 7.00
